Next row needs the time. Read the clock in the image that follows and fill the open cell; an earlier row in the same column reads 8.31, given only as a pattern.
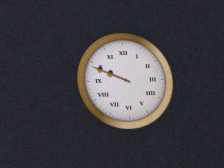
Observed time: 9.49
